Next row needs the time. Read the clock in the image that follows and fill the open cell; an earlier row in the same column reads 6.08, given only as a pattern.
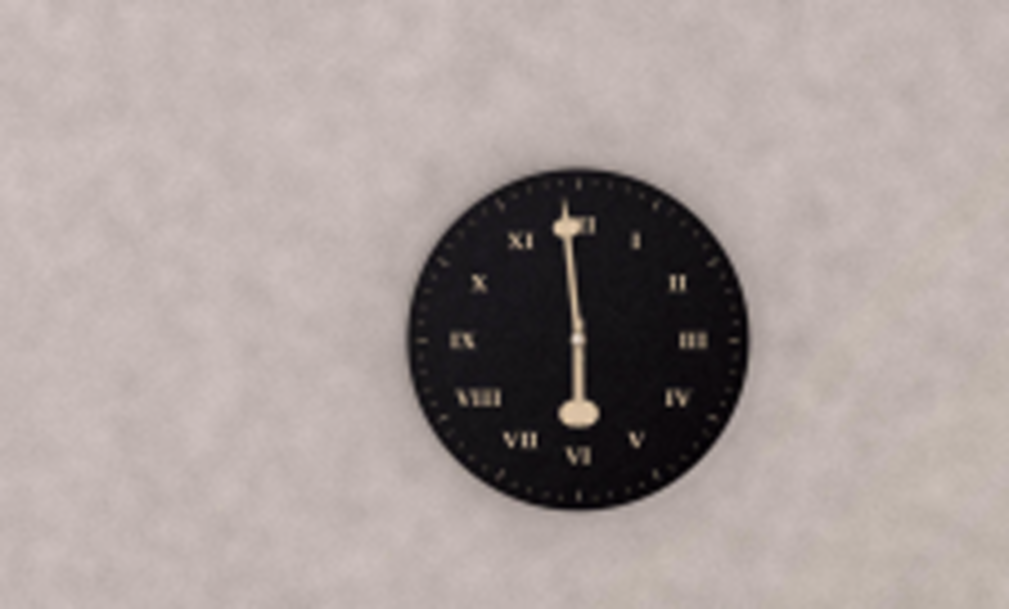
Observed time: 5.59
